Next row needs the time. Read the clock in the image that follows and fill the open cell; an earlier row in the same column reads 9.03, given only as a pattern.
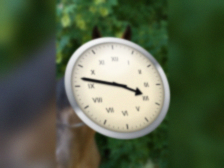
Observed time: 3.47
